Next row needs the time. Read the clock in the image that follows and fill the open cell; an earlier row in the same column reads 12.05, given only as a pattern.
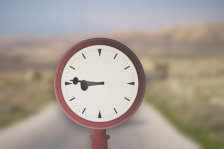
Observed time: 8.46
